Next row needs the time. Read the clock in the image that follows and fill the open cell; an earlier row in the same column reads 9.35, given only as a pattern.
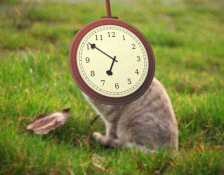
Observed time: 6.51
